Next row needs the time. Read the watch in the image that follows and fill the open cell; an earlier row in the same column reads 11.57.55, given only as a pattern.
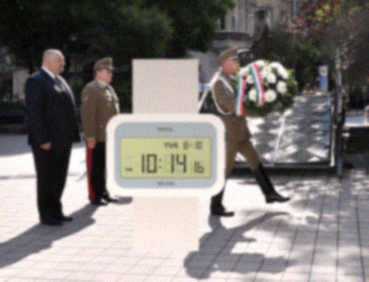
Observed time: 10.14.16
